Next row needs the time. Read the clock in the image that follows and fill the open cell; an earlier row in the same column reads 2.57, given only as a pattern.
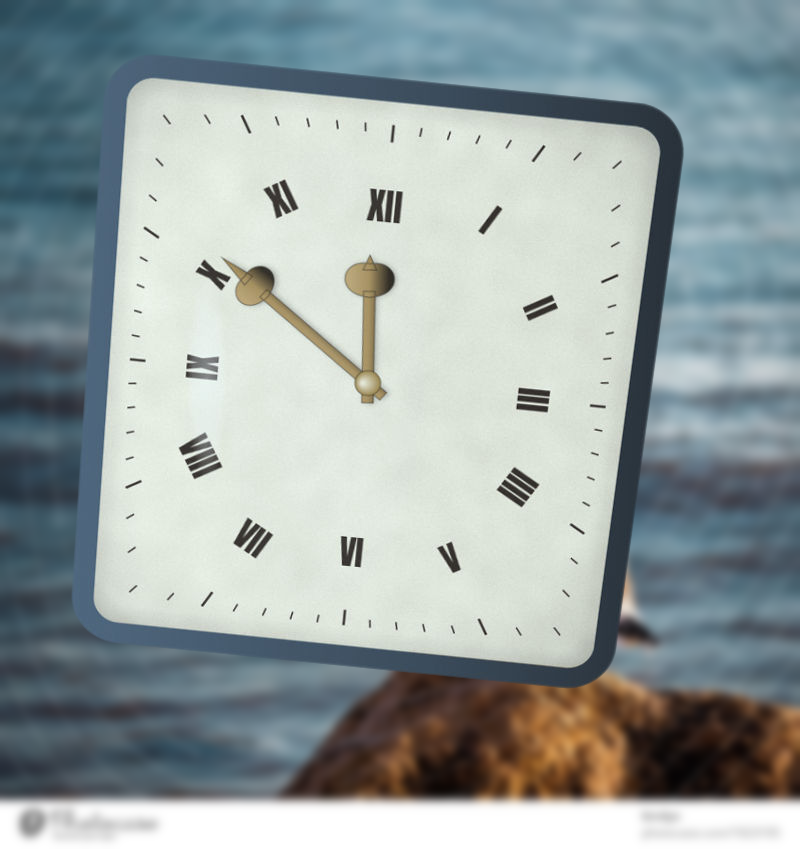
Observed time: 11.51
